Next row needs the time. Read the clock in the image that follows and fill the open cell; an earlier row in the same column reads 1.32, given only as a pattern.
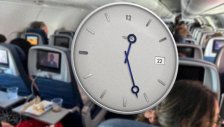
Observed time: 12.27
